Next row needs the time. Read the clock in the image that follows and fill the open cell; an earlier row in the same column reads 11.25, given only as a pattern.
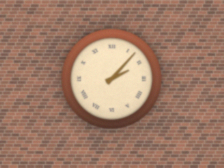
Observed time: 2.07
